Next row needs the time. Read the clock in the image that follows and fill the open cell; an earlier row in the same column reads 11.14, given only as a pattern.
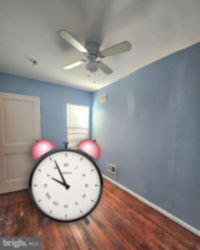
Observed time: 9.56
